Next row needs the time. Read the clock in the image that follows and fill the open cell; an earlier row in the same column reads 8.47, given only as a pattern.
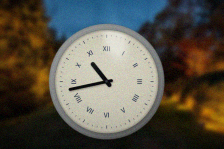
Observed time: 10.43
